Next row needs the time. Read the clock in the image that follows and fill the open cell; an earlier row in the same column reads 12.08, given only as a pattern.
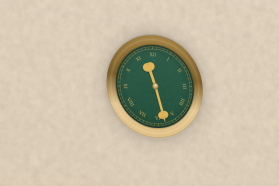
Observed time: 11.28
